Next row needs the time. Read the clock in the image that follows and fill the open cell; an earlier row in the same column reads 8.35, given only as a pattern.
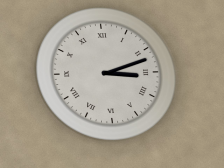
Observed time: 3.12
